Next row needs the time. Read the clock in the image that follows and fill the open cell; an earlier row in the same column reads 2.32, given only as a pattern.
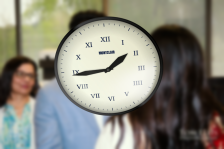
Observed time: 1.44
